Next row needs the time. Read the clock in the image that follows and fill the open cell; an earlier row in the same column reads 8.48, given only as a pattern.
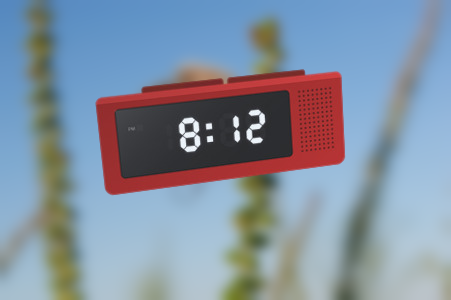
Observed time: 8.12
